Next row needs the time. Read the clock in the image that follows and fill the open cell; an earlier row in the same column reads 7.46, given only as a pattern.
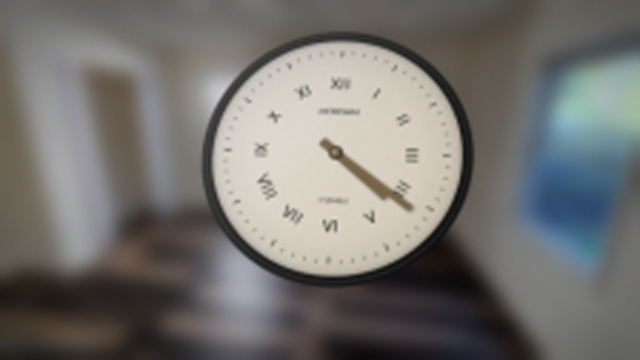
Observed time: 4.21
